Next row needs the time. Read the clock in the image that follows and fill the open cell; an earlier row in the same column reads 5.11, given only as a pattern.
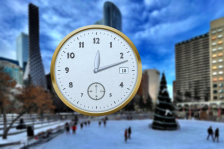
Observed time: 12.12
